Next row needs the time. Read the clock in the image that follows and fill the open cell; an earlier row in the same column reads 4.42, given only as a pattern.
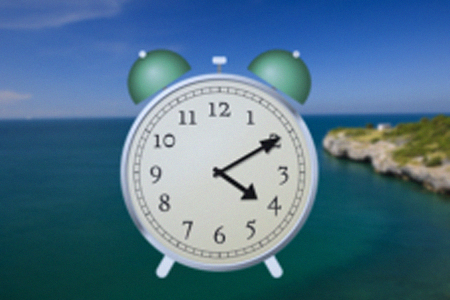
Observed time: 4.10
